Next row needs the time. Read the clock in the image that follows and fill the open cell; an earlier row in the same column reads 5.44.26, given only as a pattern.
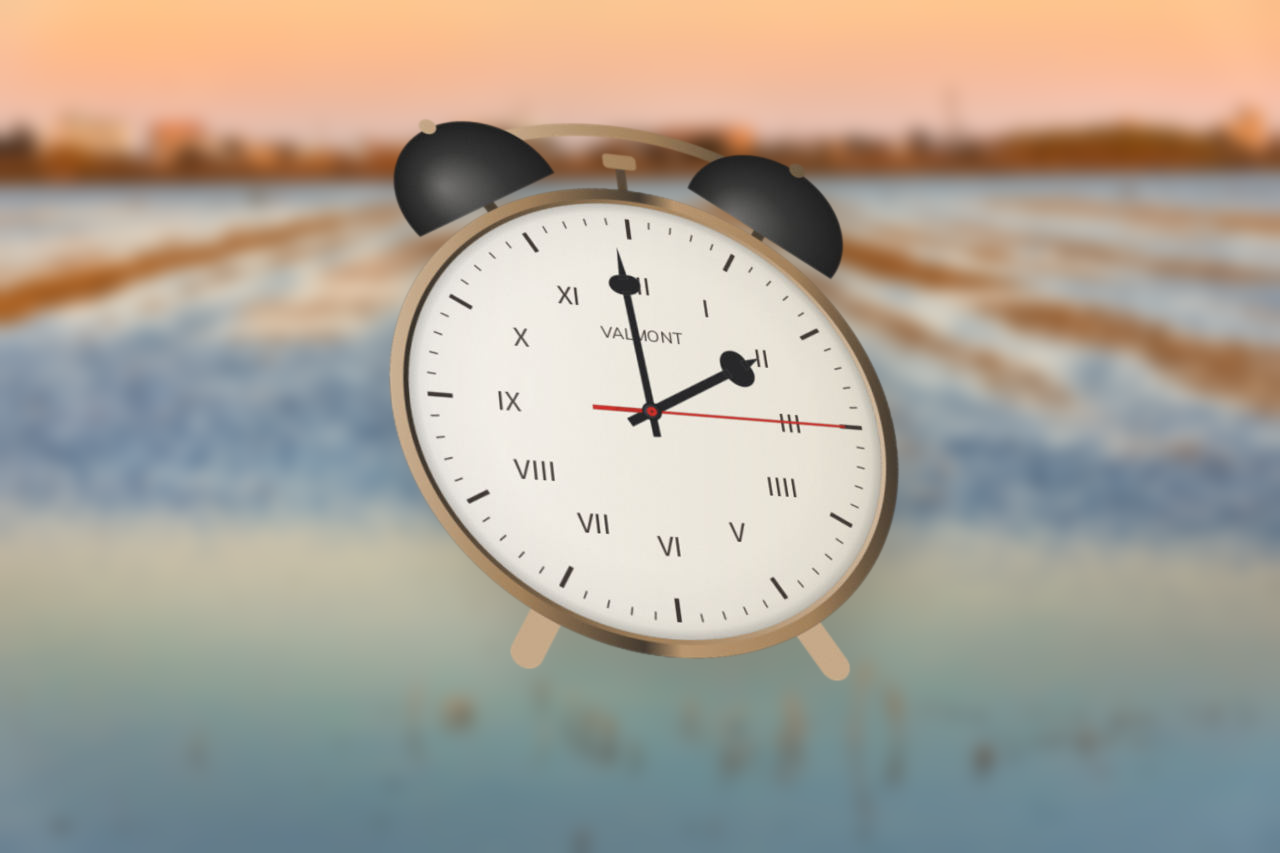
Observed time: 1.59.15
